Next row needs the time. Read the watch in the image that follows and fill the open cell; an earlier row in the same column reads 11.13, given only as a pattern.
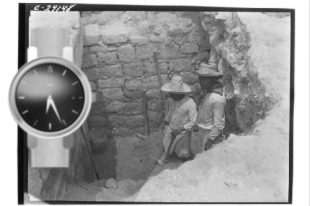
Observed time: 6.26
